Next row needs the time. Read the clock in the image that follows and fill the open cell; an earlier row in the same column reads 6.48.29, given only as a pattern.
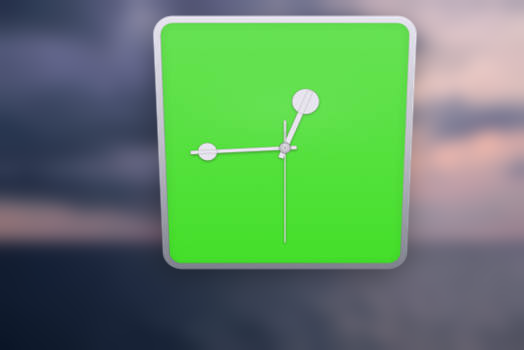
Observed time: 12.44.30
